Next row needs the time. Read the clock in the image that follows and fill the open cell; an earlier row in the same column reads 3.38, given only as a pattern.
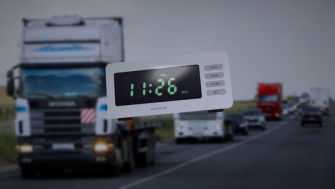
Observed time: 11.26
